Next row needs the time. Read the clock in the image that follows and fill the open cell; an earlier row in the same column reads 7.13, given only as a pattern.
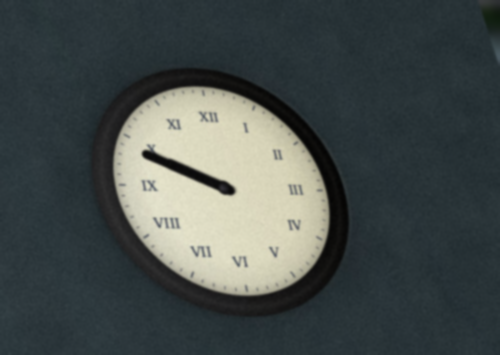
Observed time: 9.49
